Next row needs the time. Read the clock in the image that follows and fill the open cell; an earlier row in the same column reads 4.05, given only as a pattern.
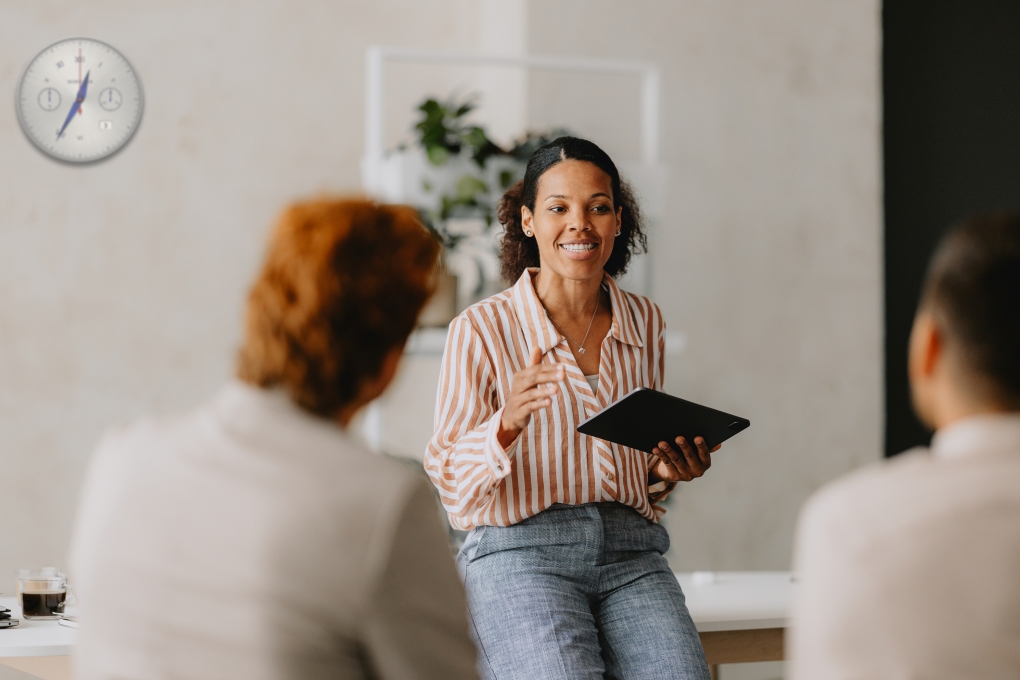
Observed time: 12.35
